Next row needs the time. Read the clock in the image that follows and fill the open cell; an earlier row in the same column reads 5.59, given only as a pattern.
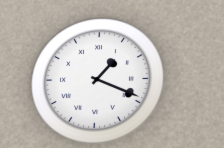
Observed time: 1.19
